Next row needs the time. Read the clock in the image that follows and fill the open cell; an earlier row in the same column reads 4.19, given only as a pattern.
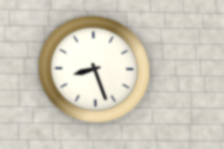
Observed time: 8.27
